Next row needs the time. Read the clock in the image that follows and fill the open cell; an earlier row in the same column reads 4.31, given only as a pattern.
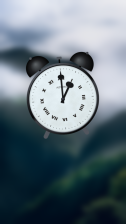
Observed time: 1.00
